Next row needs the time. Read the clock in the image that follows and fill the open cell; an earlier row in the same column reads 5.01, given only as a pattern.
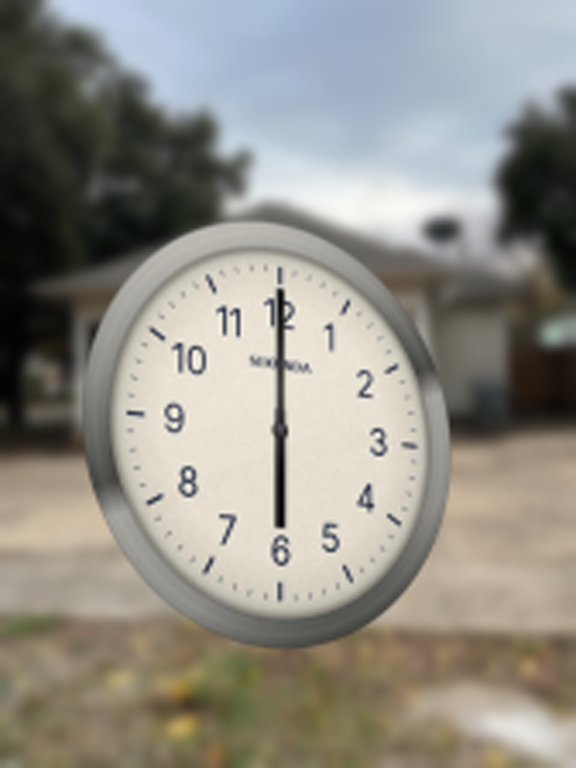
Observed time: 6.00
